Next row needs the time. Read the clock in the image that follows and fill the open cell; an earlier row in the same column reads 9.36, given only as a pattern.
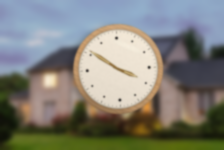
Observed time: 3.51
